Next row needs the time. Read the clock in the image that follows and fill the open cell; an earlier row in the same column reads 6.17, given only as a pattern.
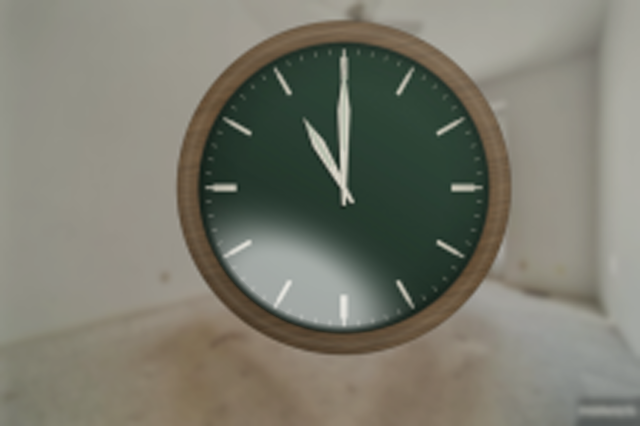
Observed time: 11.00
